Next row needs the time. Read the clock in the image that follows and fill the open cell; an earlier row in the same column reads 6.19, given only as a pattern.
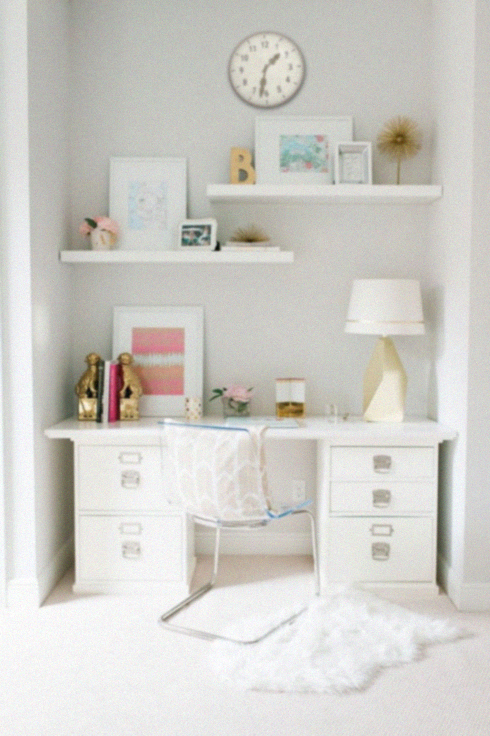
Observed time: 1.32
